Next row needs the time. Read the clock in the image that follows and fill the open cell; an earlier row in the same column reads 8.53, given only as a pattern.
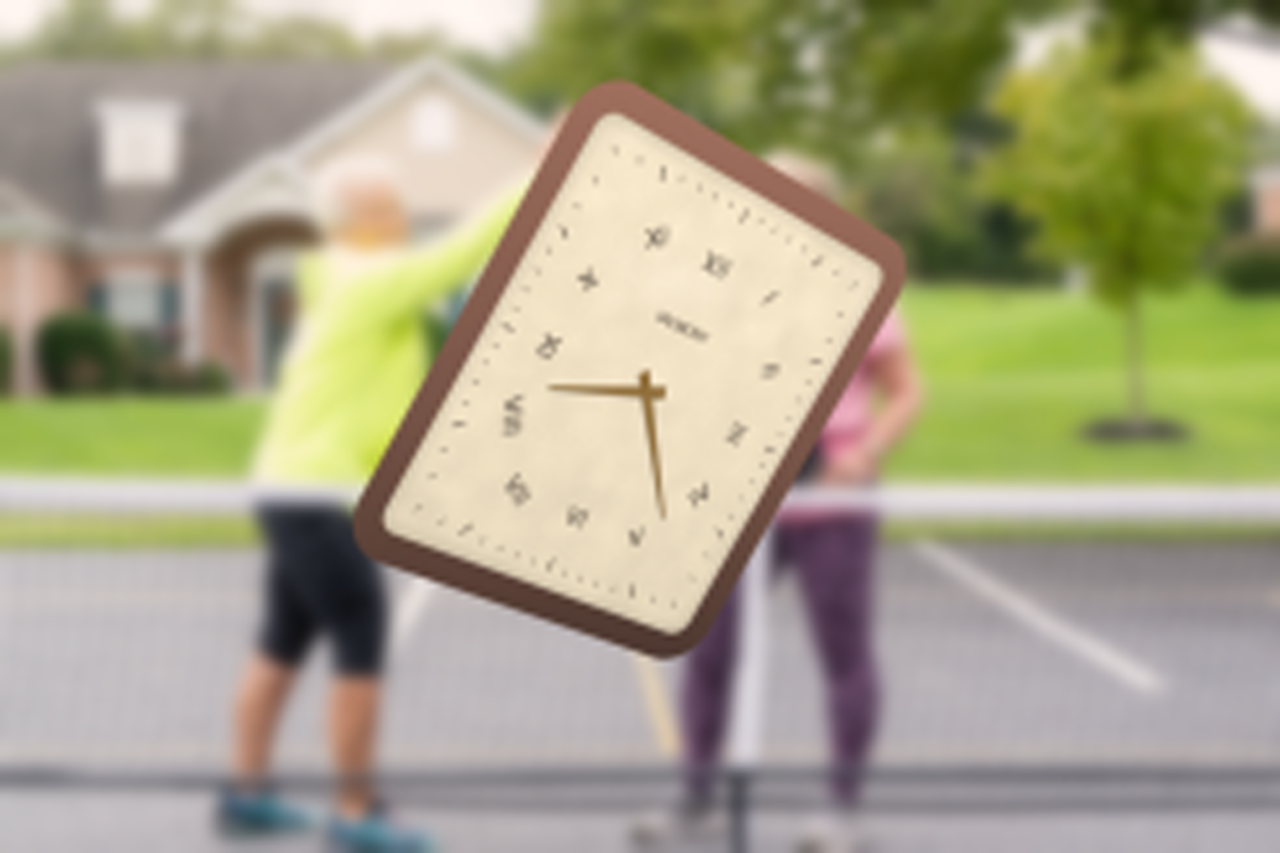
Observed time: 8.23
